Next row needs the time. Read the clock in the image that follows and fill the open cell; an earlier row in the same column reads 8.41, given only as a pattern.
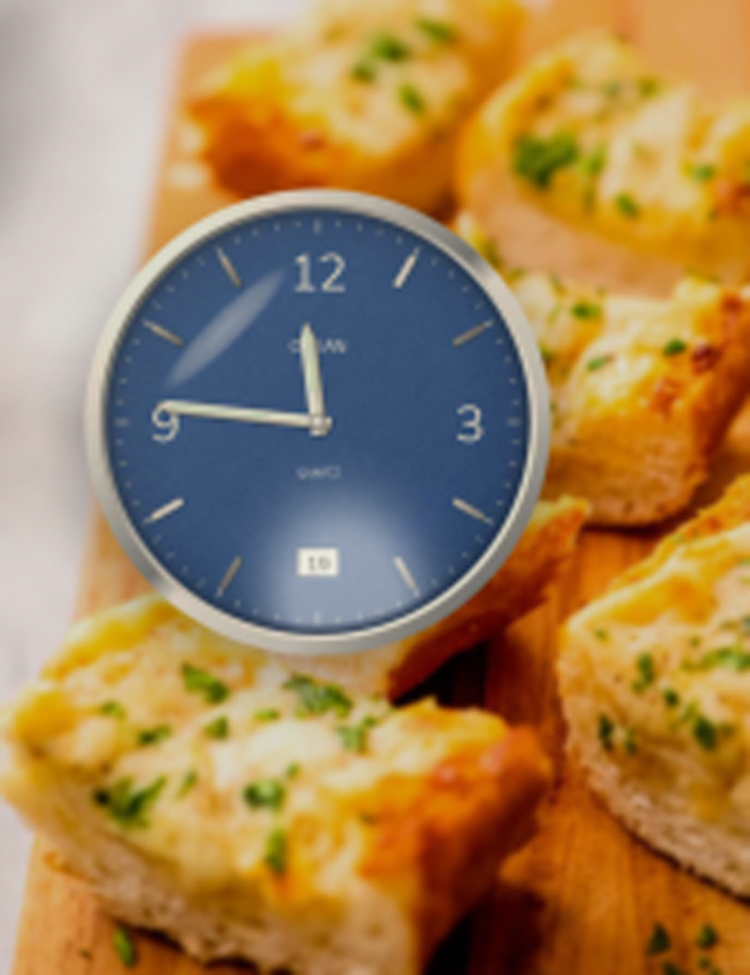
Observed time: 11.46
